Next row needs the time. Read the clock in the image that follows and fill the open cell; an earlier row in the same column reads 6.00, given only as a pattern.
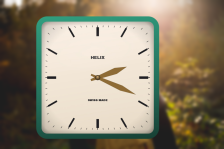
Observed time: 2.19
